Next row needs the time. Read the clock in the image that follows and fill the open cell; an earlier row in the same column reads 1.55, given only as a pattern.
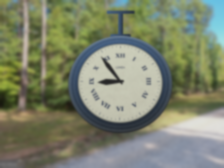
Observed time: 8.54
